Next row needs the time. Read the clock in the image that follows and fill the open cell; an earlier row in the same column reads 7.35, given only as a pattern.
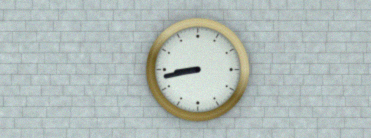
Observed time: 8.43
